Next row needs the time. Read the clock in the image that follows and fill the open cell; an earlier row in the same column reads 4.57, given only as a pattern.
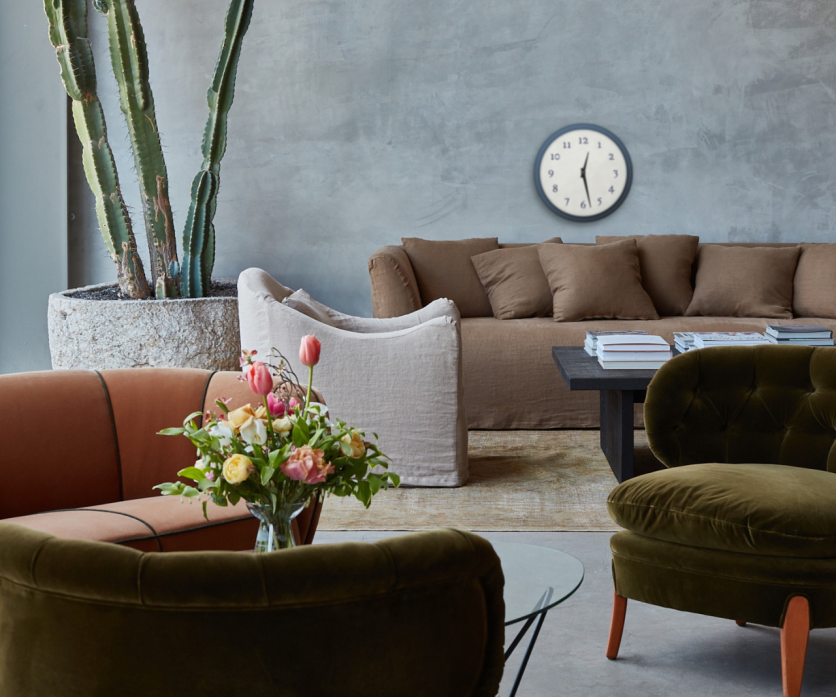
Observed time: 12.28
